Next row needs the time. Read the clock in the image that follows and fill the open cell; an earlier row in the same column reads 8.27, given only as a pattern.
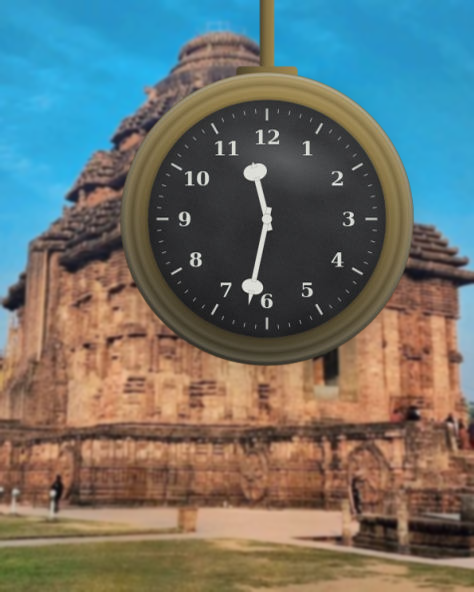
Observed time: 11.32
